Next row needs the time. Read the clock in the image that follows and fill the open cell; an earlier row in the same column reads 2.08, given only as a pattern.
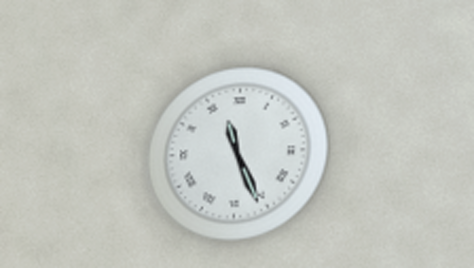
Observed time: 11.26
